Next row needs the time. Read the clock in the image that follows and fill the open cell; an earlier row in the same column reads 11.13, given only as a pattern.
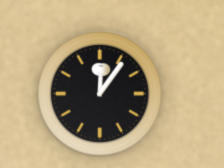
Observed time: 12.06
